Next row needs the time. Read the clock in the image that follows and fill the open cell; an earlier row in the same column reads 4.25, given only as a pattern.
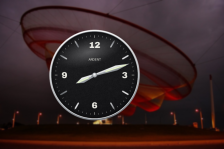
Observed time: 8.12
